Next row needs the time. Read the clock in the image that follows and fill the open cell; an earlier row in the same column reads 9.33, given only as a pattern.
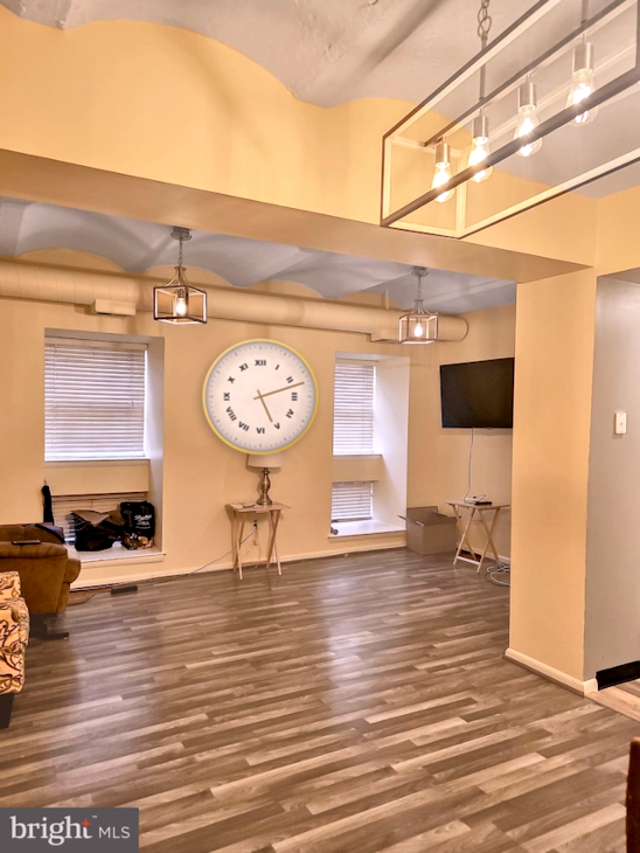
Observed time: 5.12
